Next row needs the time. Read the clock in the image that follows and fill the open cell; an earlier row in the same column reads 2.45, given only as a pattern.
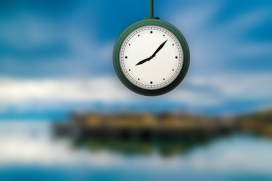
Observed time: 8.07
